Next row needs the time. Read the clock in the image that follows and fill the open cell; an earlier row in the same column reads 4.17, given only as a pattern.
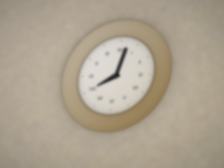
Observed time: 8.02
